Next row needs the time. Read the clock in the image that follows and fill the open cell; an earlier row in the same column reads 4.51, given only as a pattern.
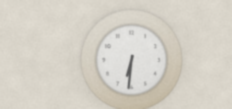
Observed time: 6.31
